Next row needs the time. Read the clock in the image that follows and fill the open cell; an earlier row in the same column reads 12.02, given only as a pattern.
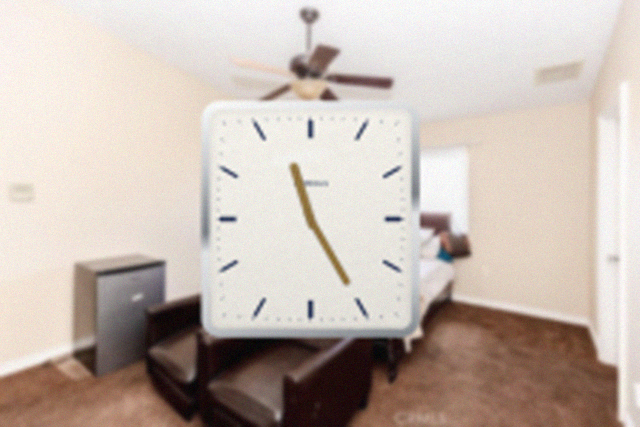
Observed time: 11.25
